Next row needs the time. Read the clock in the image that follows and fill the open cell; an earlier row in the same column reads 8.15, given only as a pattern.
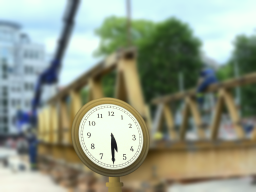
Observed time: 5.30
